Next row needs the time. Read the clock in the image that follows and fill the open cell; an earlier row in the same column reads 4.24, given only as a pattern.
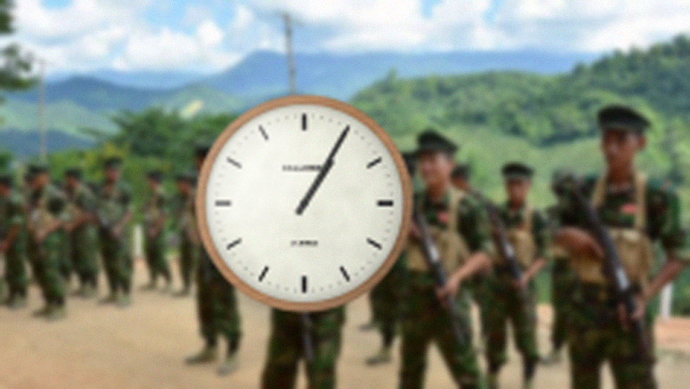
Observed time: 1.05
